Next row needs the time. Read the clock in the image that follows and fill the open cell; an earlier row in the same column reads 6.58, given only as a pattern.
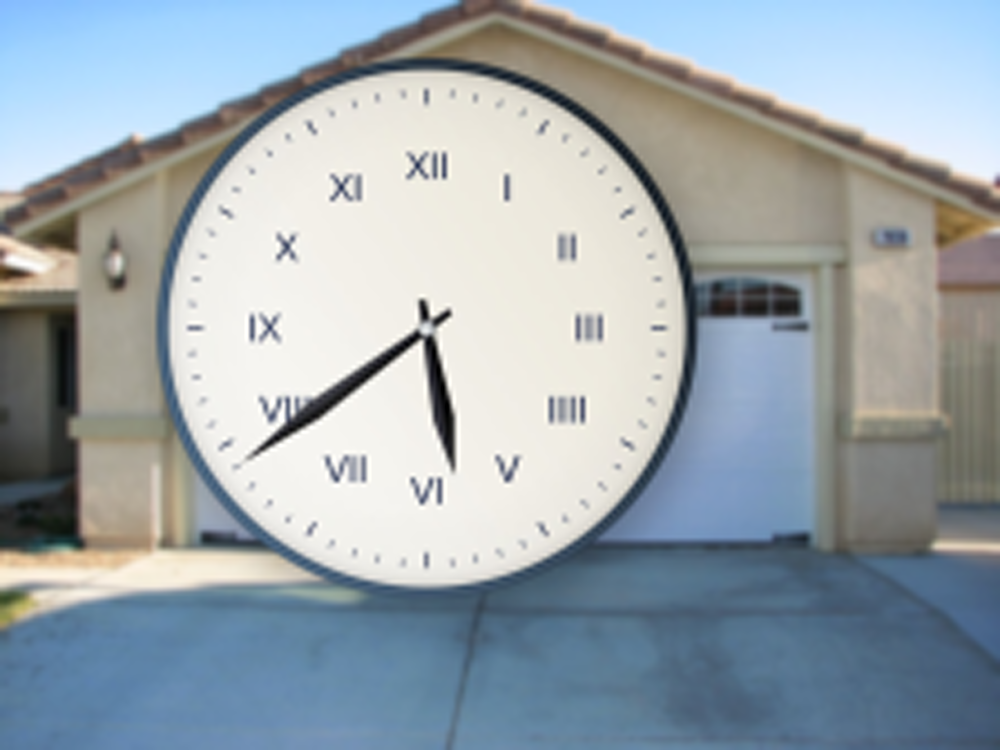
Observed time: 5.39
